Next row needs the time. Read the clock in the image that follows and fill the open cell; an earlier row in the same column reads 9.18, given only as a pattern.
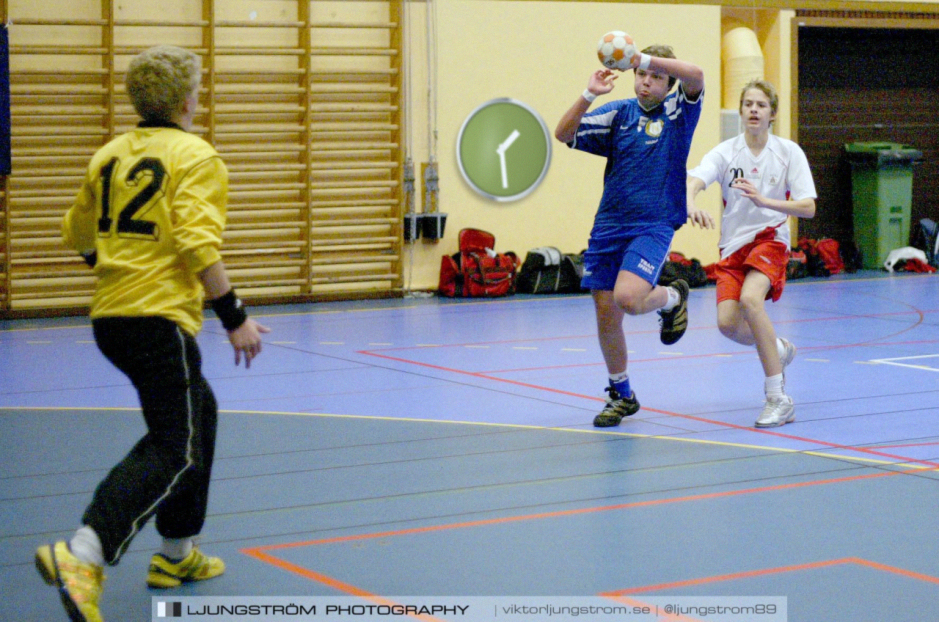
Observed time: 1.29
